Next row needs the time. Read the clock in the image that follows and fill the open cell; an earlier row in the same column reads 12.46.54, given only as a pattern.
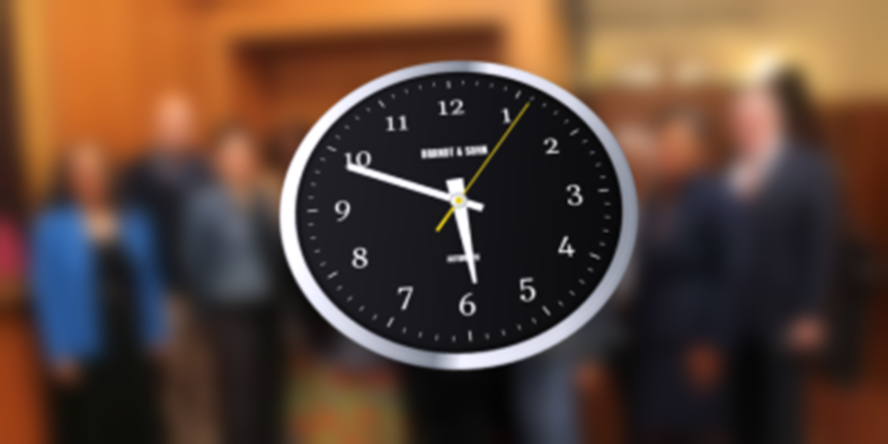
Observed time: 5.49.06
